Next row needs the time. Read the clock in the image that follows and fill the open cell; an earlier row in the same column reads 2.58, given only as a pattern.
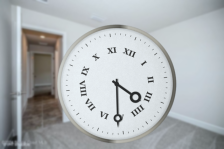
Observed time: 3.26
